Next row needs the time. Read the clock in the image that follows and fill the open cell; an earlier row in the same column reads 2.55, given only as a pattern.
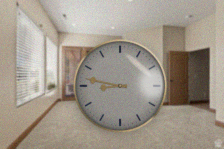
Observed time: 8.47
